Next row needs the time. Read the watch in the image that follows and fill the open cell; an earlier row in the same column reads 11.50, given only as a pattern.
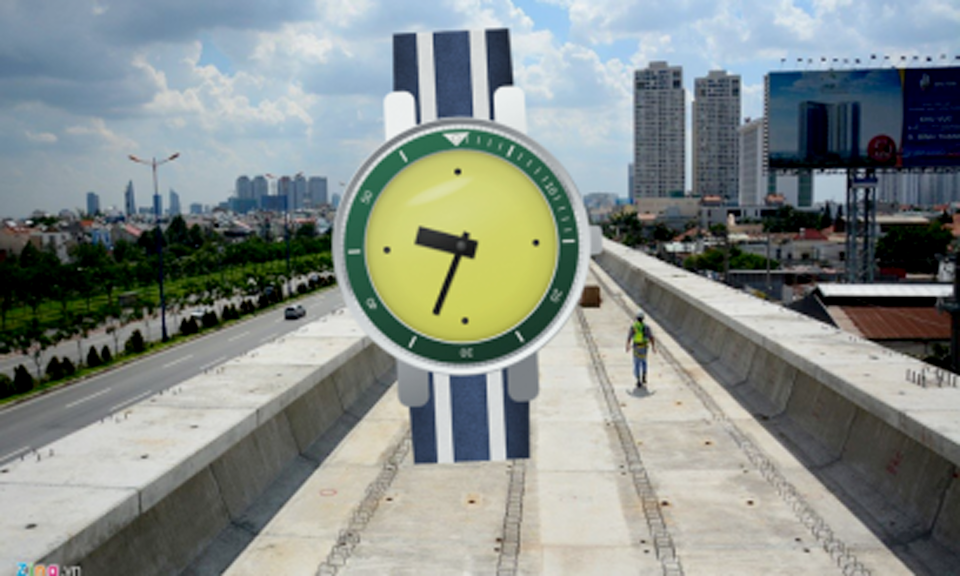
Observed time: 9.34
